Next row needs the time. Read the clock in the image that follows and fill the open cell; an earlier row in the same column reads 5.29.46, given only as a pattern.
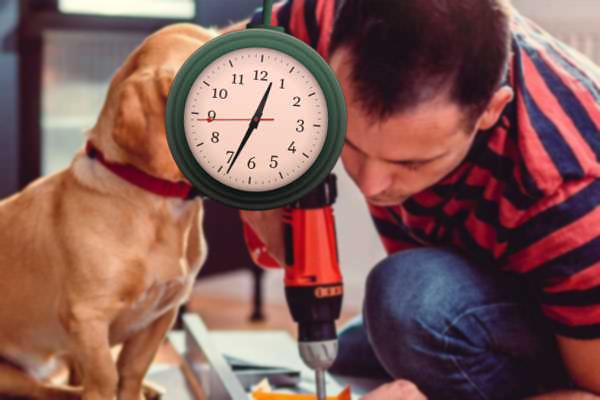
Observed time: 12.33.44
